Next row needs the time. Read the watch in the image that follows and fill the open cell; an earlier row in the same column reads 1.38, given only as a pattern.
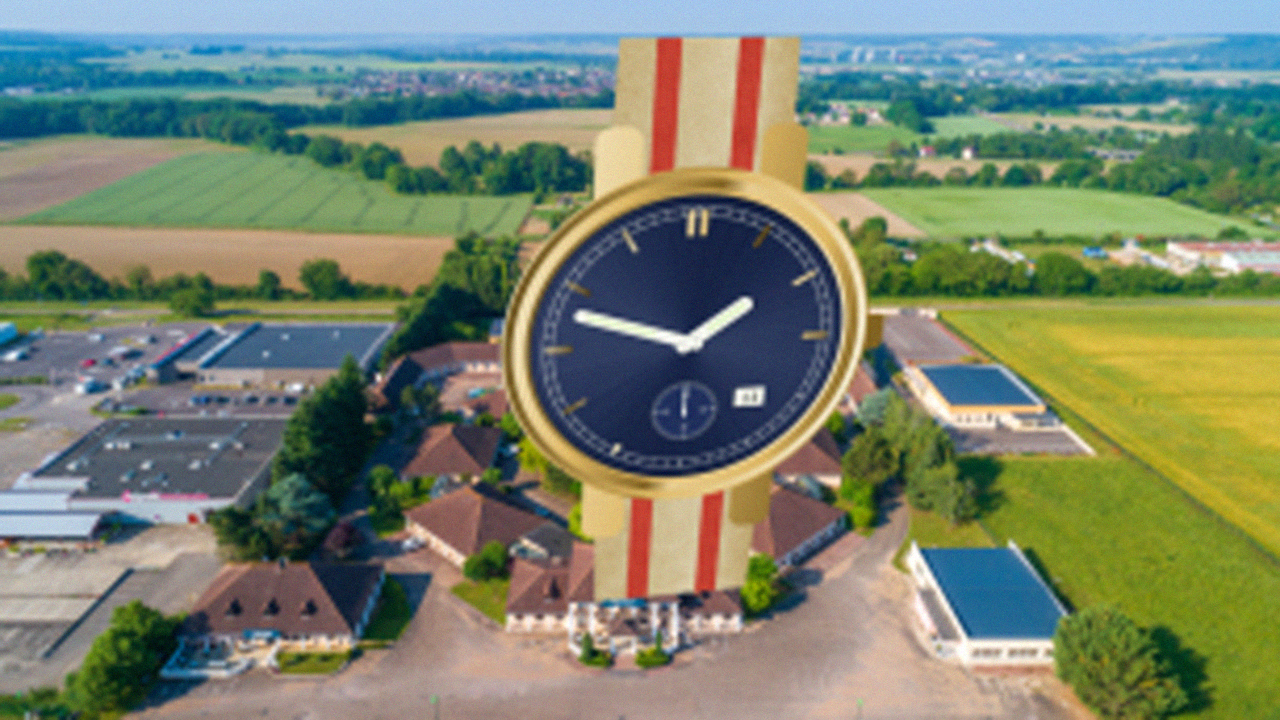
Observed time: 1.48
